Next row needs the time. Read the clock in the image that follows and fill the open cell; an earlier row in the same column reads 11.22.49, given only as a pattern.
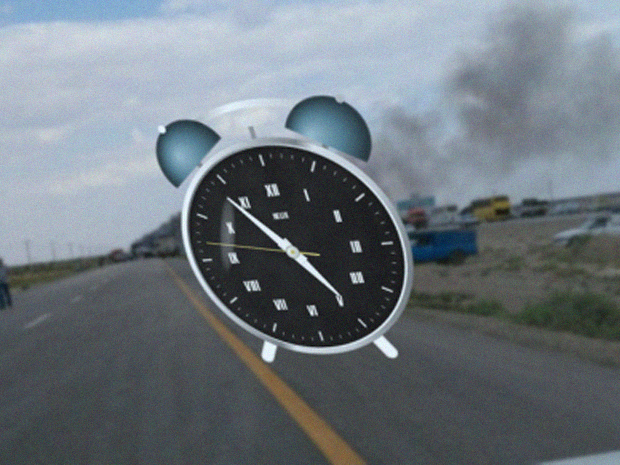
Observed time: 4.53.47
